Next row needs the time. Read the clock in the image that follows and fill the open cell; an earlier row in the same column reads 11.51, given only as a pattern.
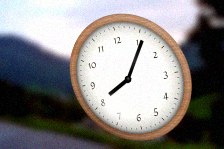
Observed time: 8.06
